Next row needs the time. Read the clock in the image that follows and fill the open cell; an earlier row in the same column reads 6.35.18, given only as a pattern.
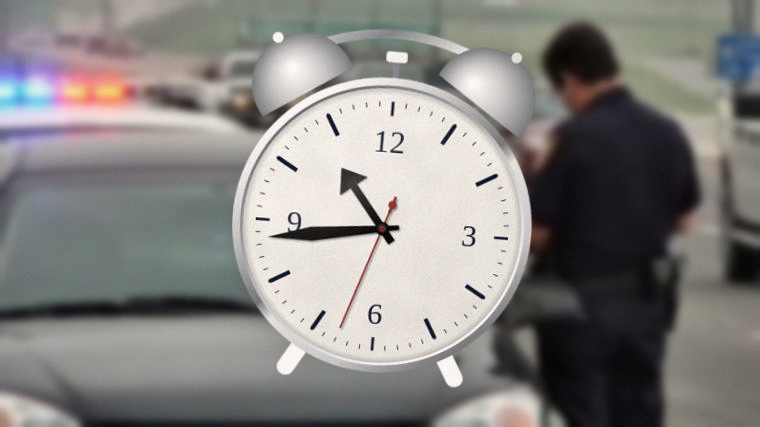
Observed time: 10.43.33
